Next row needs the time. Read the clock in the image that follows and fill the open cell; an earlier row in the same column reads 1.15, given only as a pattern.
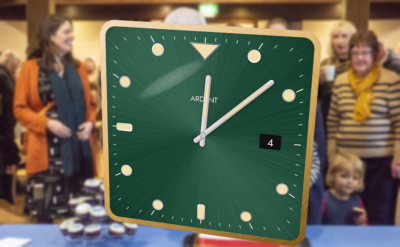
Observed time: 12.08
